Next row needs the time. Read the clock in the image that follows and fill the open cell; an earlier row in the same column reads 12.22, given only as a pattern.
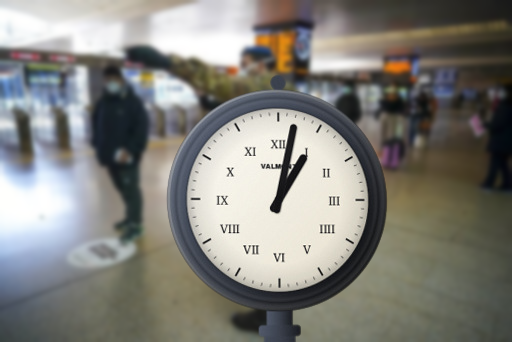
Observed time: 1.02
